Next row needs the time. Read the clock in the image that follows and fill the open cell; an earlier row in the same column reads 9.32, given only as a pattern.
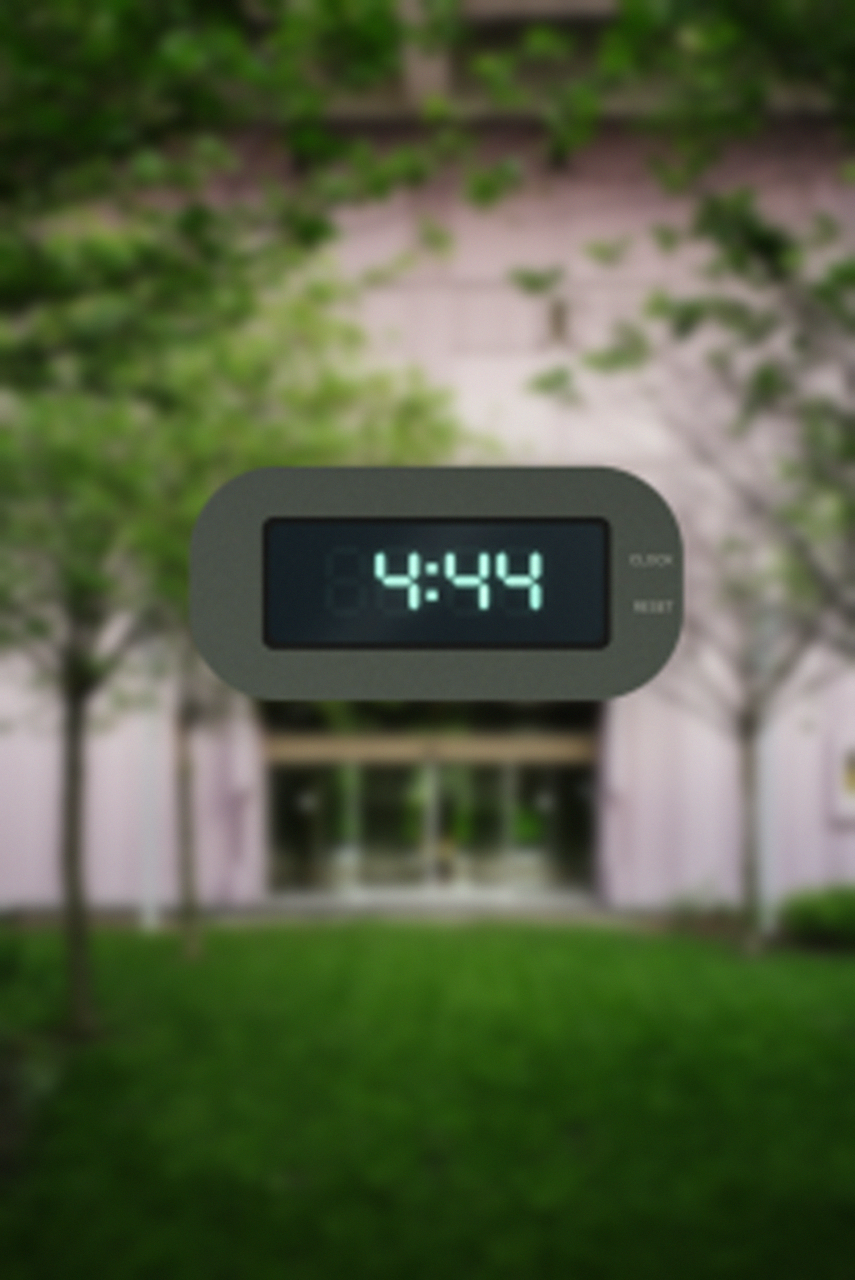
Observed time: 4.44
